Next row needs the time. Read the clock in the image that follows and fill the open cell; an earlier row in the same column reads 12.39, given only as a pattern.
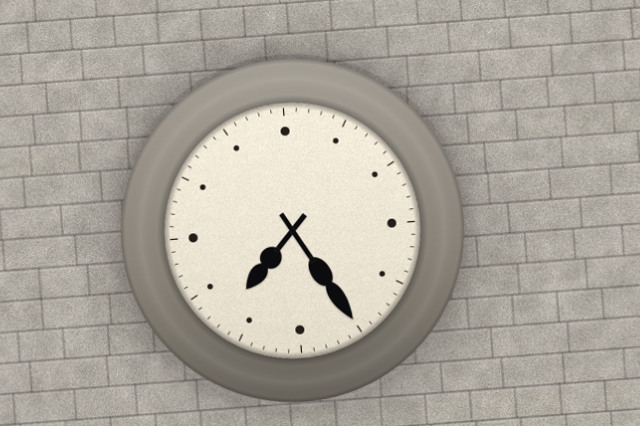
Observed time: 7.25
